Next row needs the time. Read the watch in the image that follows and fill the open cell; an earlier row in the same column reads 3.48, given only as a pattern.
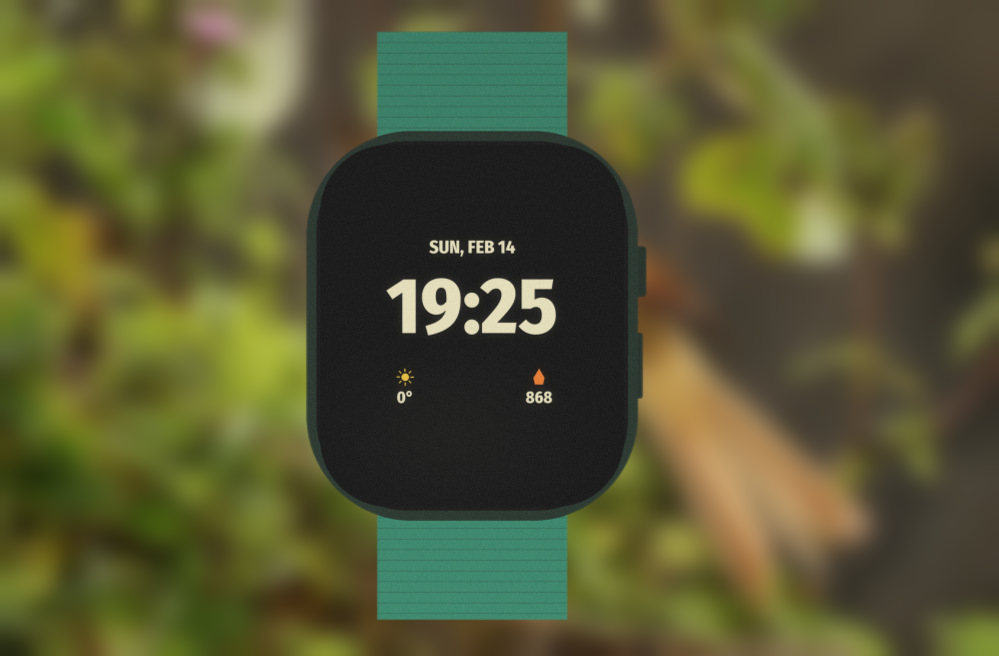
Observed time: 19.25
